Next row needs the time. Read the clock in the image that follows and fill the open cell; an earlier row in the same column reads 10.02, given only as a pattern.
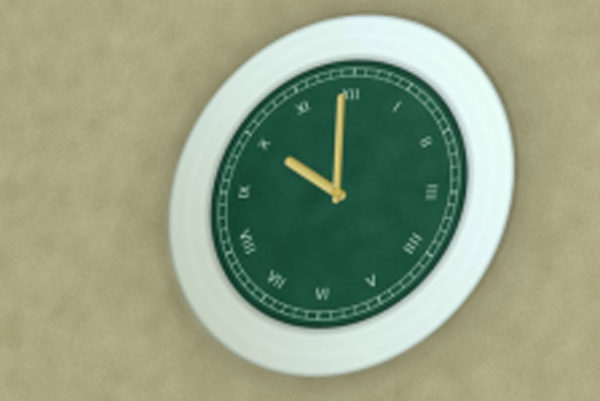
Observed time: 9.59
